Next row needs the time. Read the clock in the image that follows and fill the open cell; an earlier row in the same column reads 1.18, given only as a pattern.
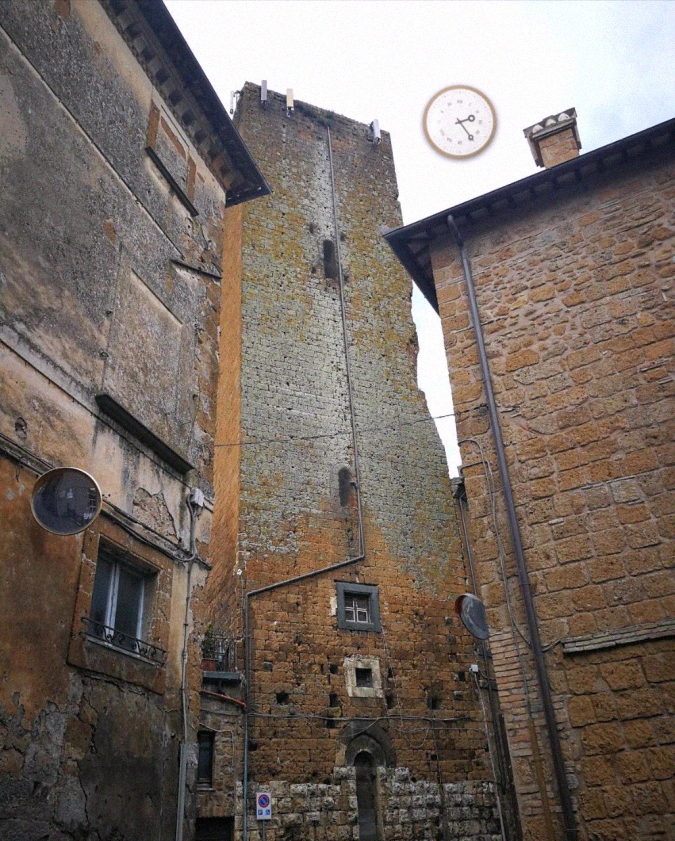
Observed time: 2.24
